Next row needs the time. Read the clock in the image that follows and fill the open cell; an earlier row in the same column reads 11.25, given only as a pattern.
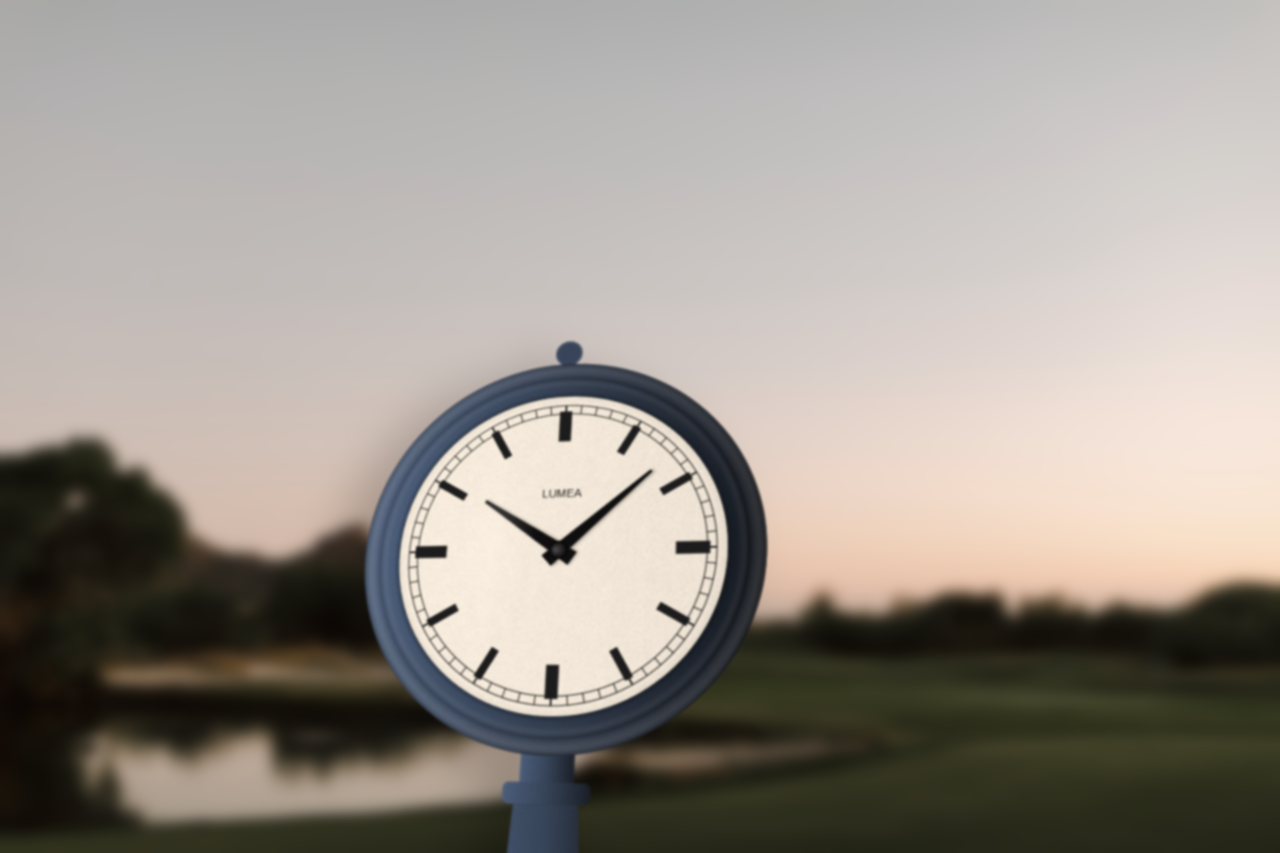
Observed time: 10.08
